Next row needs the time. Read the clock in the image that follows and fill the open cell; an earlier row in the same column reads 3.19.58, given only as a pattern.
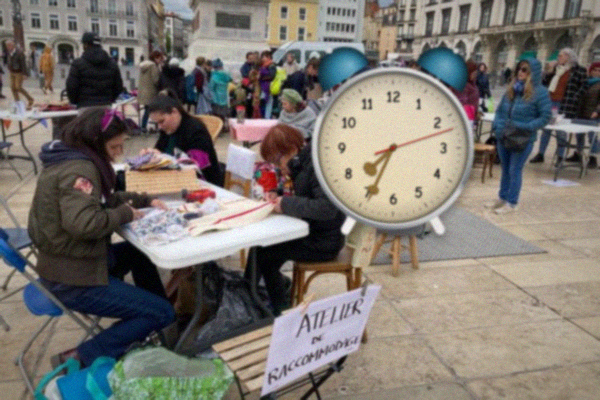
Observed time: 7.34.12
